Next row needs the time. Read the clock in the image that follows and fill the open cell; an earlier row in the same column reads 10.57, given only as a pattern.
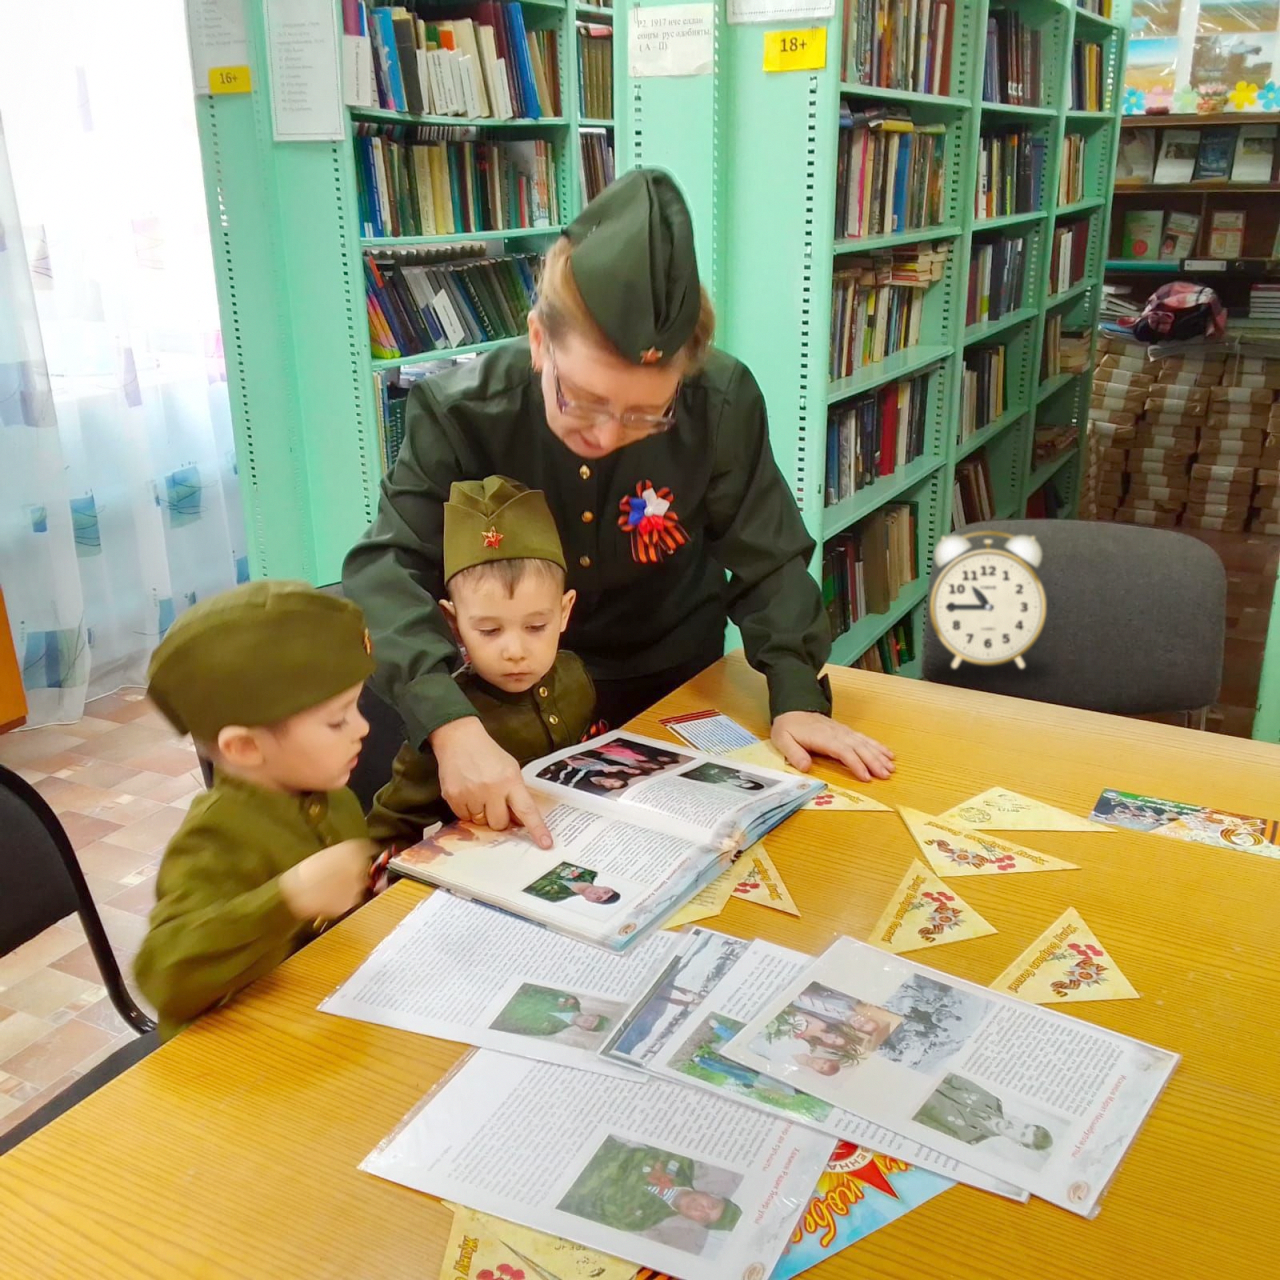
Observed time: 10.45
